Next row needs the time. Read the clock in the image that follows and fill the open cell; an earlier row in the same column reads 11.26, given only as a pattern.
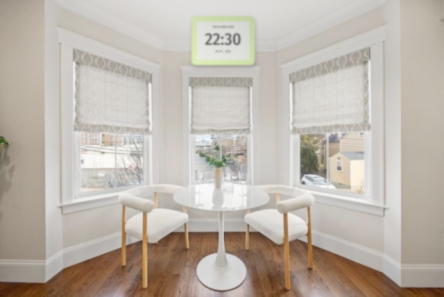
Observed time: 22.30
